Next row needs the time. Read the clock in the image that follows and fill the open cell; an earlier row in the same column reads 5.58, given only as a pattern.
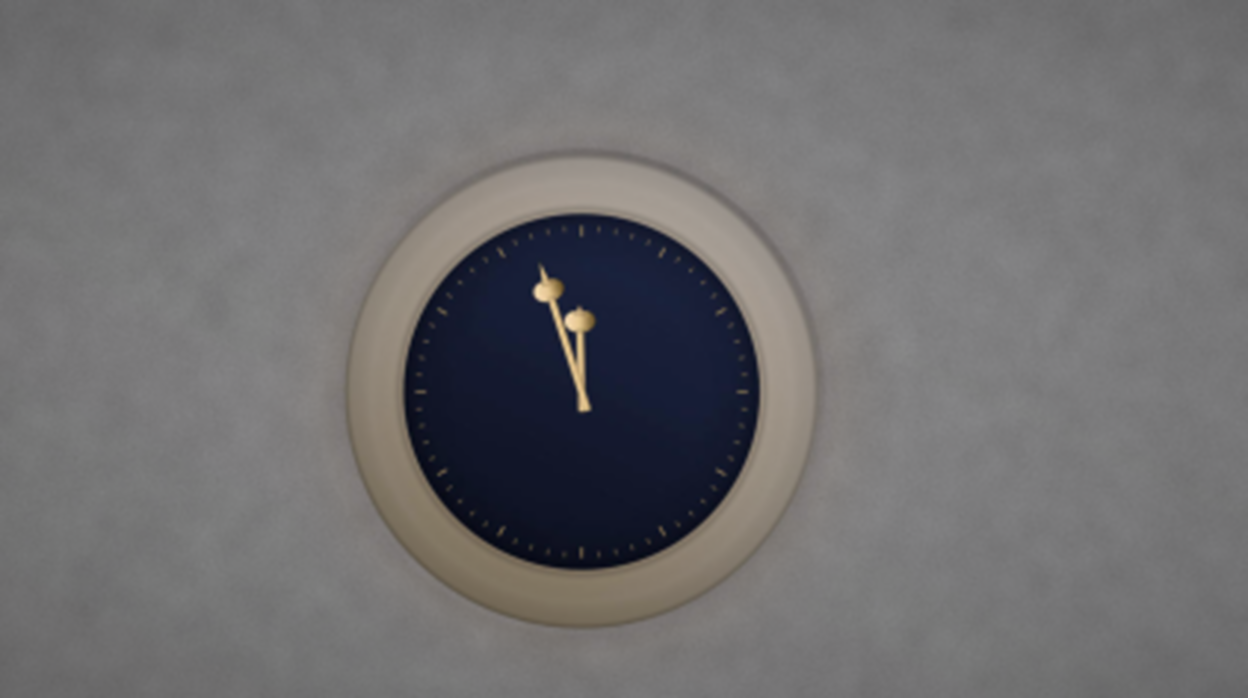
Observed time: 11.57
